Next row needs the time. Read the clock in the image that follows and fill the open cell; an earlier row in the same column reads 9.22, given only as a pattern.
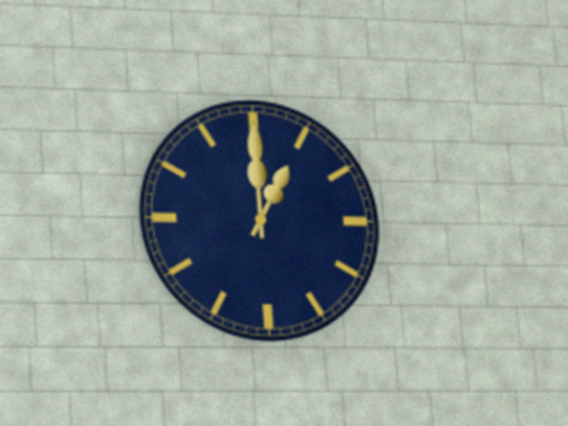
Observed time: 1.00
